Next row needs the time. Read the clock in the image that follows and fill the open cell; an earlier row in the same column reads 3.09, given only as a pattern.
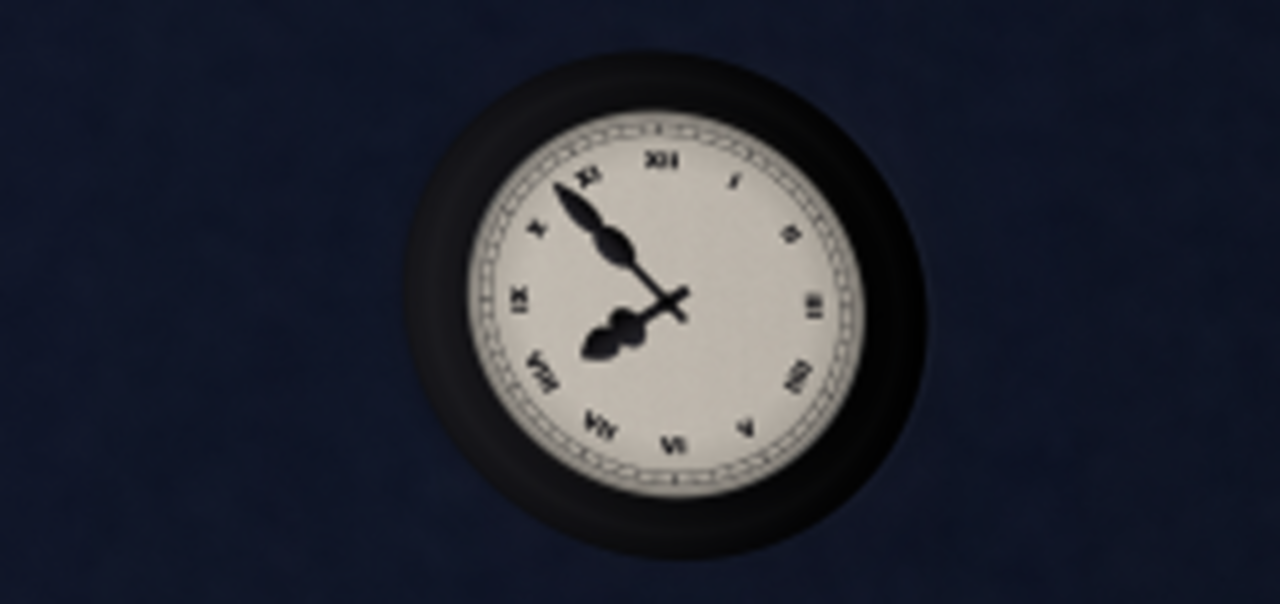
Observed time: 7.53
